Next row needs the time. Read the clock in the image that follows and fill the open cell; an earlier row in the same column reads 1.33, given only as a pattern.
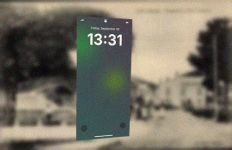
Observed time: 13.31
